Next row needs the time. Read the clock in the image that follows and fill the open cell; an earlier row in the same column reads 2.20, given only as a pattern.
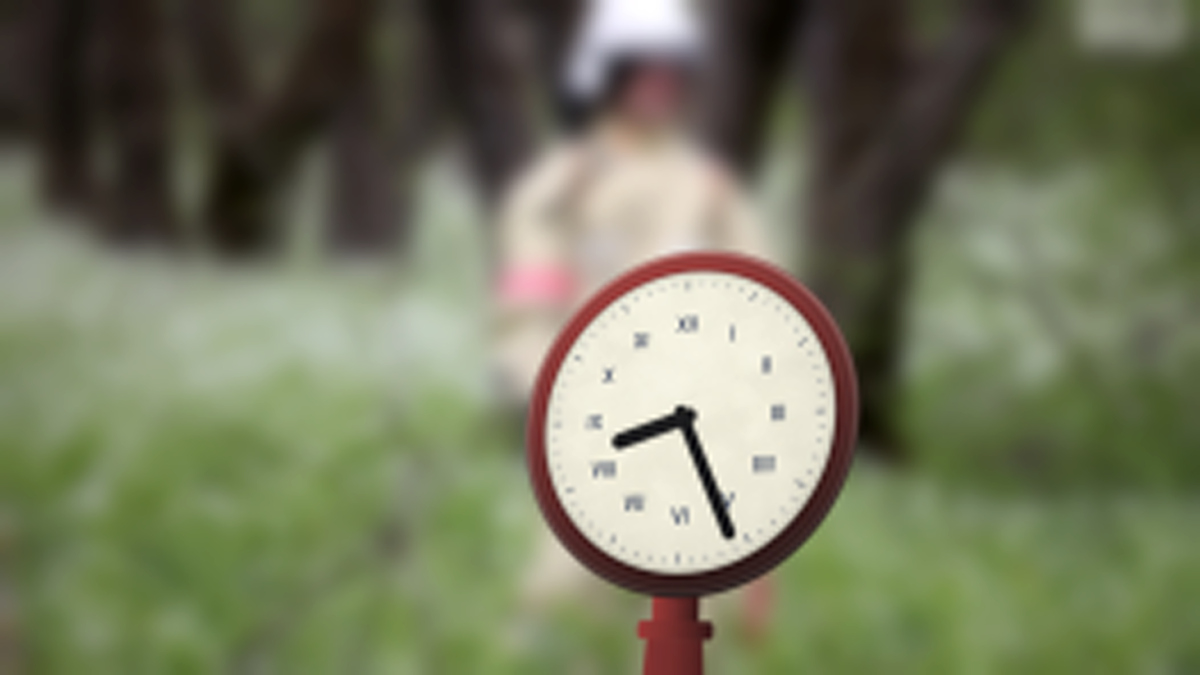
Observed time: 8.26
